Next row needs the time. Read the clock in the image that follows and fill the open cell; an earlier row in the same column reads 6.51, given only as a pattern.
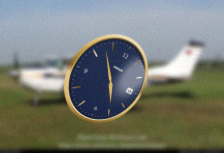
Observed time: 4.53
